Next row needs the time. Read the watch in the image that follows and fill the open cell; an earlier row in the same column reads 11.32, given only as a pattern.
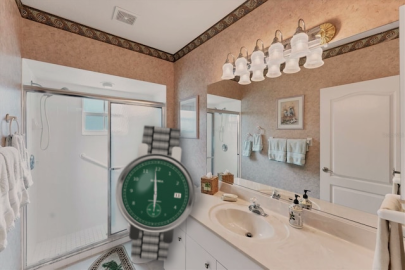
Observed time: 5.59
